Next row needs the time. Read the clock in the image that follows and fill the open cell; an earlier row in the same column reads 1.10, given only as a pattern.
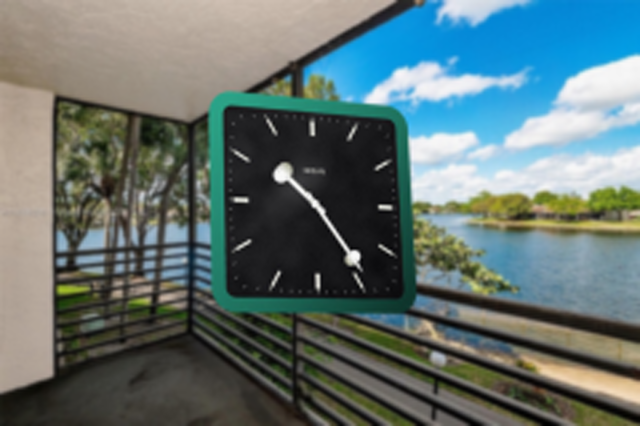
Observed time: 10.24
